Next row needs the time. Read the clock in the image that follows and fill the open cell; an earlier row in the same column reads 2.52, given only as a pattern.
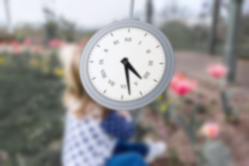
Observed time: 4.28
